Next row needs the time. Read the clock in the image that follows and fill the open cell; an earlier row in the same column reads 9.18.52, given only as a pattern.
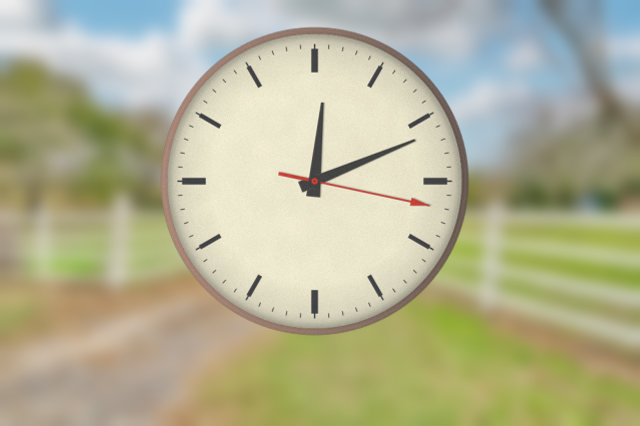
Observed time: 12.11.17
